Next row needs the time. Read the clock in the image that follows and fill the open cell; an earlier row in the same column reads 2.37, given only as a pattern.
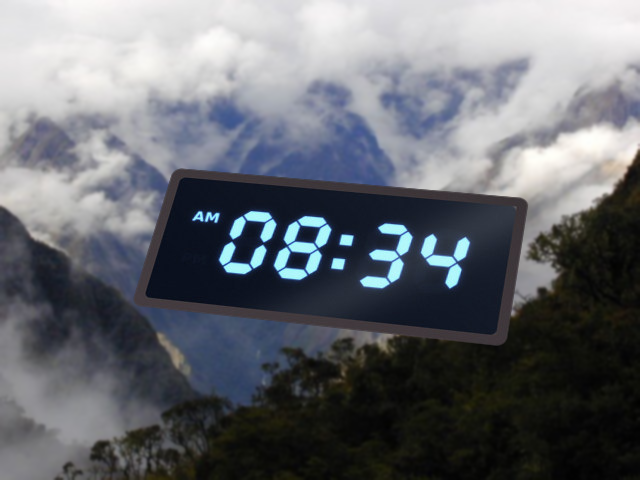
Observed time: 8.34
